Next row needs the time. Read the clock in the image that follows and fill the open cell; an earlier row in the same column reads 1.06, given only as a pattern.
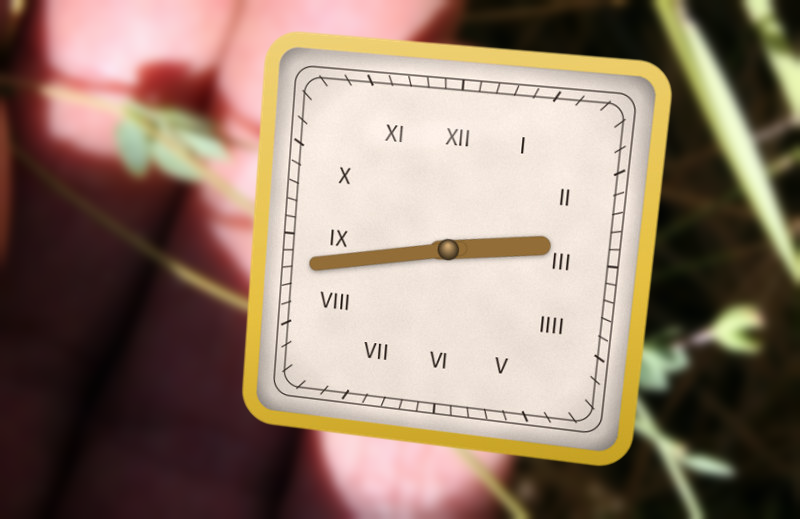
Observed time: 2.43
